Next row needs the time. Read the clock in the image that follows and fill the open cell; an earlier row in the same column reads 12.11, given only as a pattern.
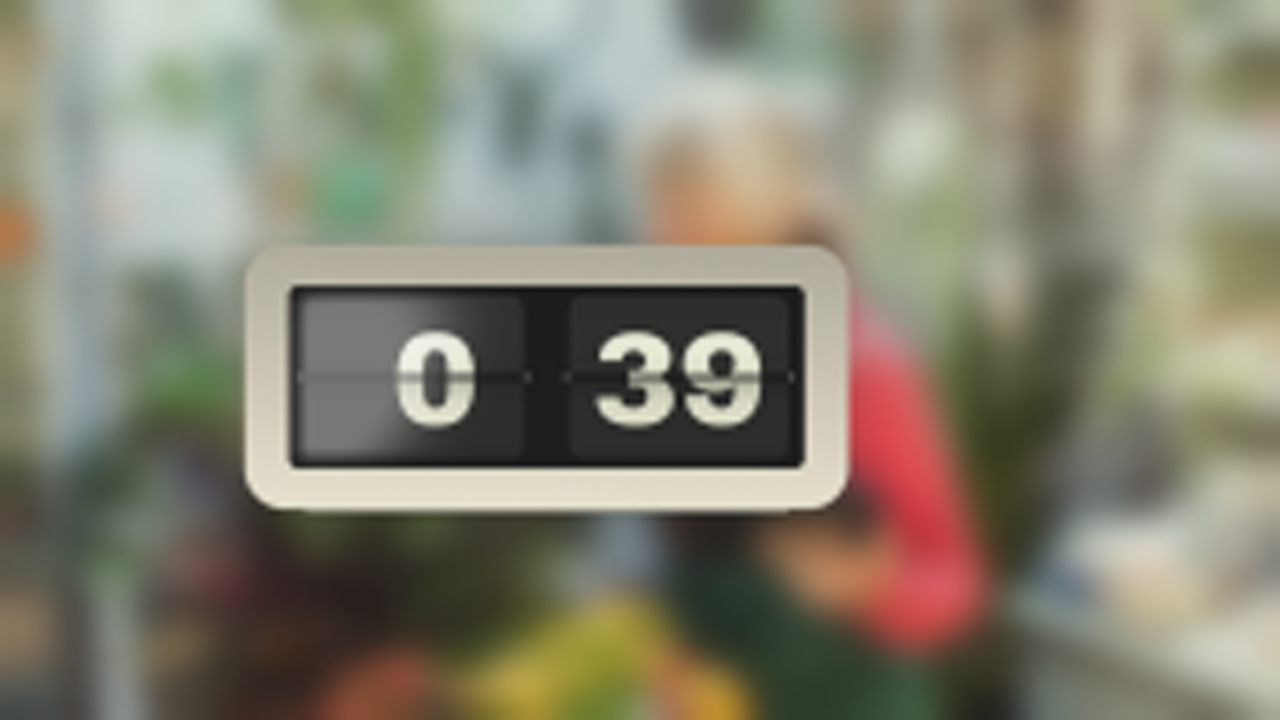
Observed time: 0.39
